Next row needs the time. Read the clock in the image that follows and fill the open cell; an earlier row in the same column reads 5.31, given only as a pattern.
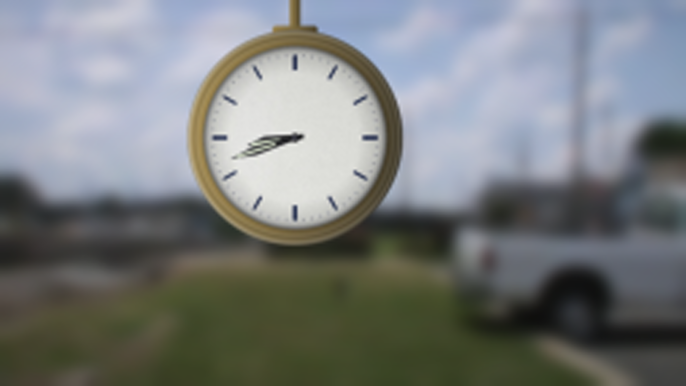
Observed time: 8.42
